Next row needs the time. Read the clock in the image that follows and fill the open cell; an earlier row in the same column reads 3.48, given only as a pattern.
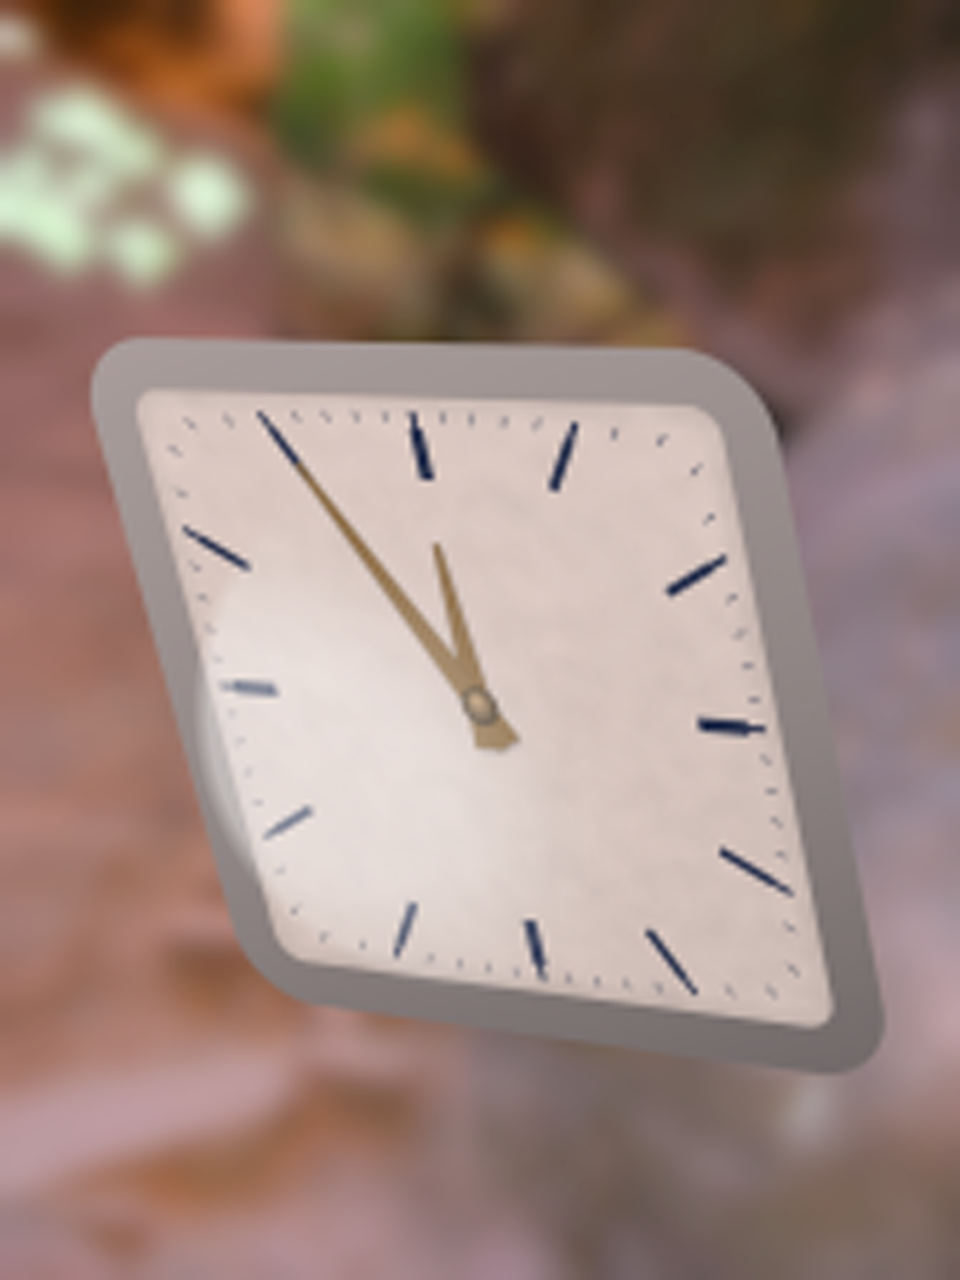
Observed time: 11.55
